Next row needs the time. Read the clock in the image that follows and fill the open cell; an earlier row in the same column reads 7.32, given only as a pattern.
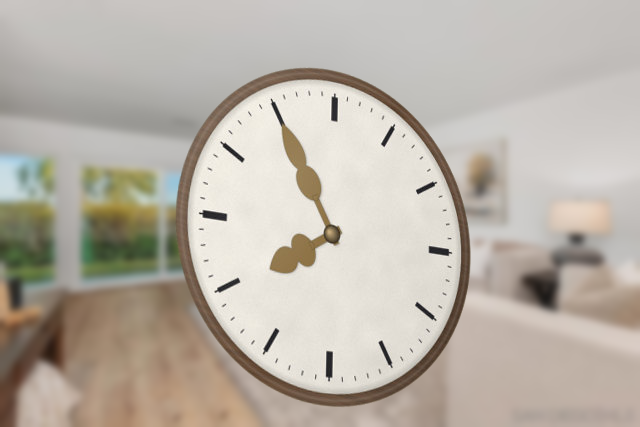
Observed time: 7.55
